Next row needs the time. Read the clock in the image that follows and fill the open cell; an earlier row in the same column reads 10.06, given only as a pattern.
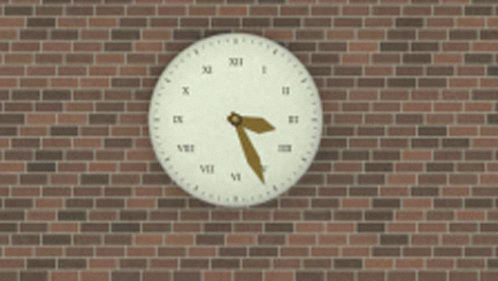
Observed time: 3.26
